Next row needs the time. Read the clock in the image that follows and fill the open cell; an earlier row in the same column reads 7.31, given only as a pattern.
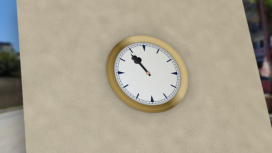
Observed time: 10.54
